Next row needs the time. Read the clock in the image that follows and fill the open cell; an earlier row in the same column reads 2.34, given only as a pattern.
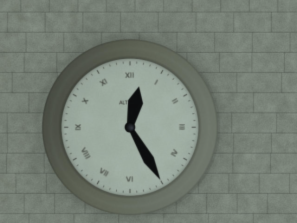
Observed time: 12.25
